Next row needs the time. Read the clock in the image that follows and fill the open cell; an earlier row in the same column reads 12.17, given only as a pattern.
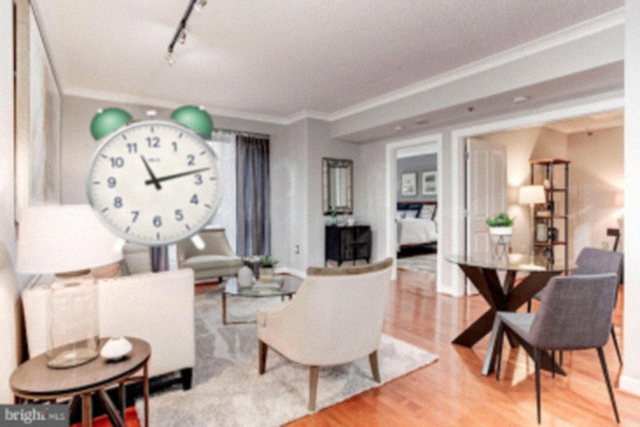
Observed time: 11.13
